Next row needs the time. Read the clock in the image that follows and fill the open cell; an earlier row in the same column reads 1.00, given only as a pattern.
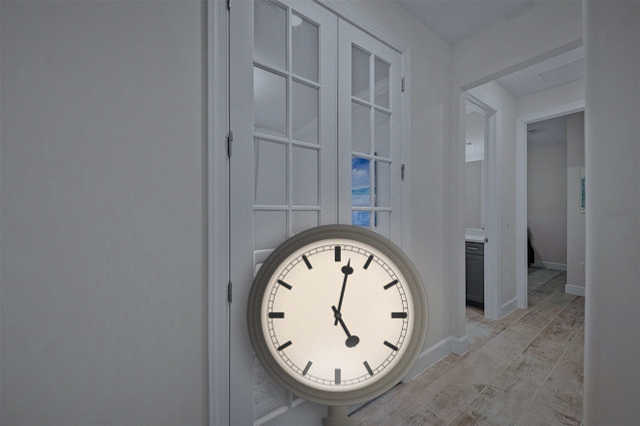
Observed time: 5.02
